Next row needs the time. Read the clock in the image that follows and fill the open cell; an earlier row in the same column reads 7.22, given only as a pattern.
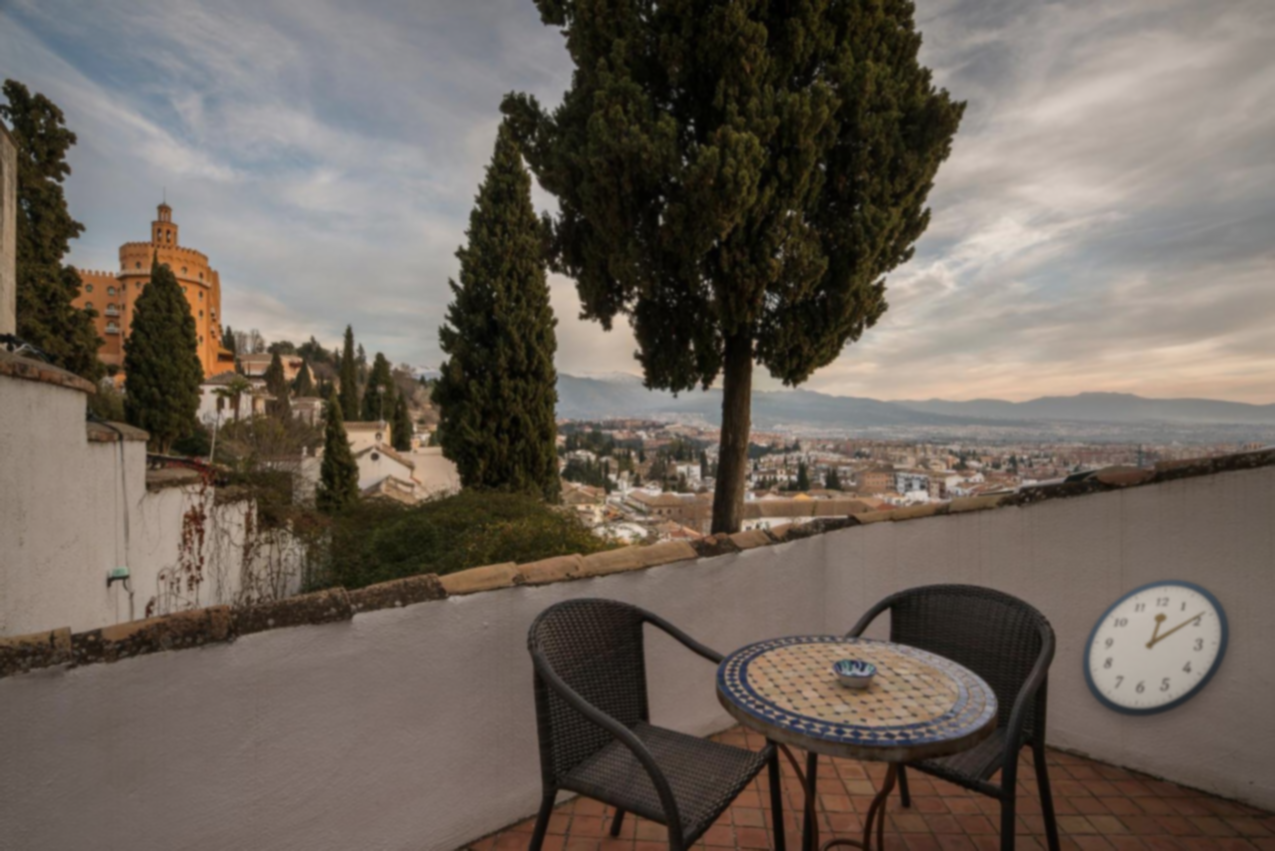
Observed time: 12.09
